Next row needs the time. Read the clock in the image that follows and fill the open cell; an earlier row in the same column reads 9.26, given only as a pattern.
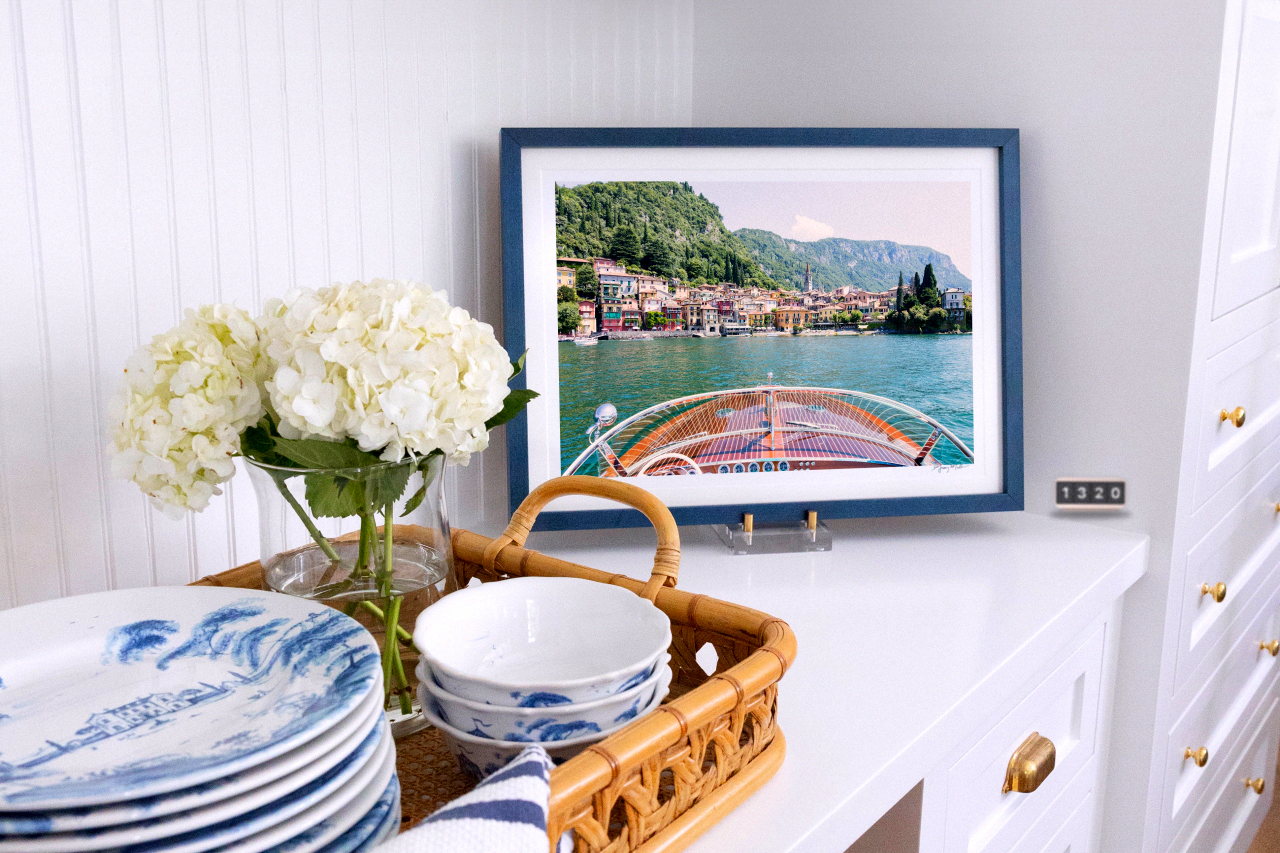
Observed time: 13.20
